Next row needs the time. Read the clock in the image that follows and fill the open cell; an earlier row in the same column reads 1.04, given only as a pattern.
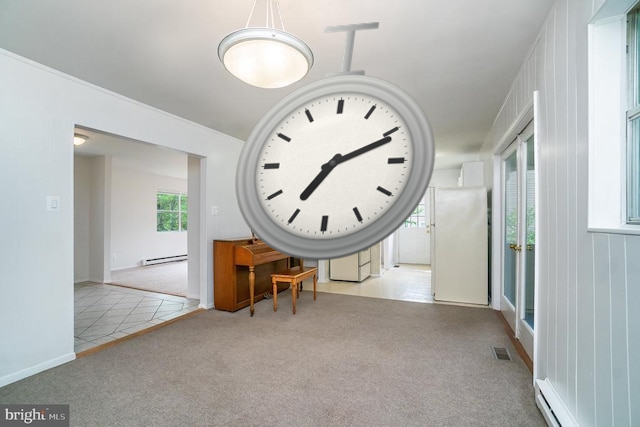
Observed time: 7.11
